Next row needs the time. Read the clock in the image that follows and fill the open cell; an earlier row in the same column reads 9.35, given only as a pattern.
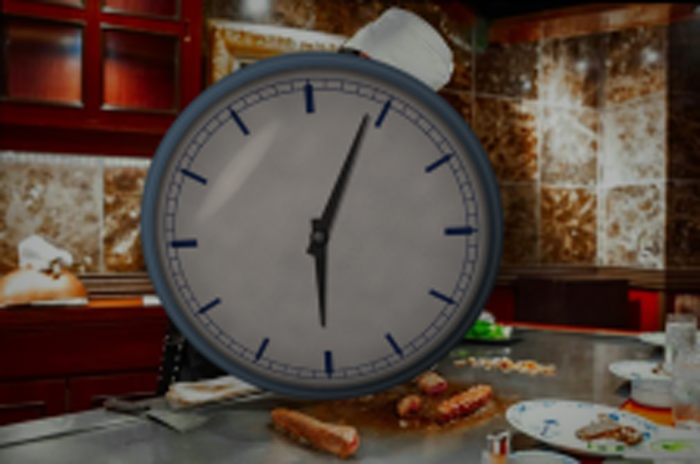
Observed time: 6.04
